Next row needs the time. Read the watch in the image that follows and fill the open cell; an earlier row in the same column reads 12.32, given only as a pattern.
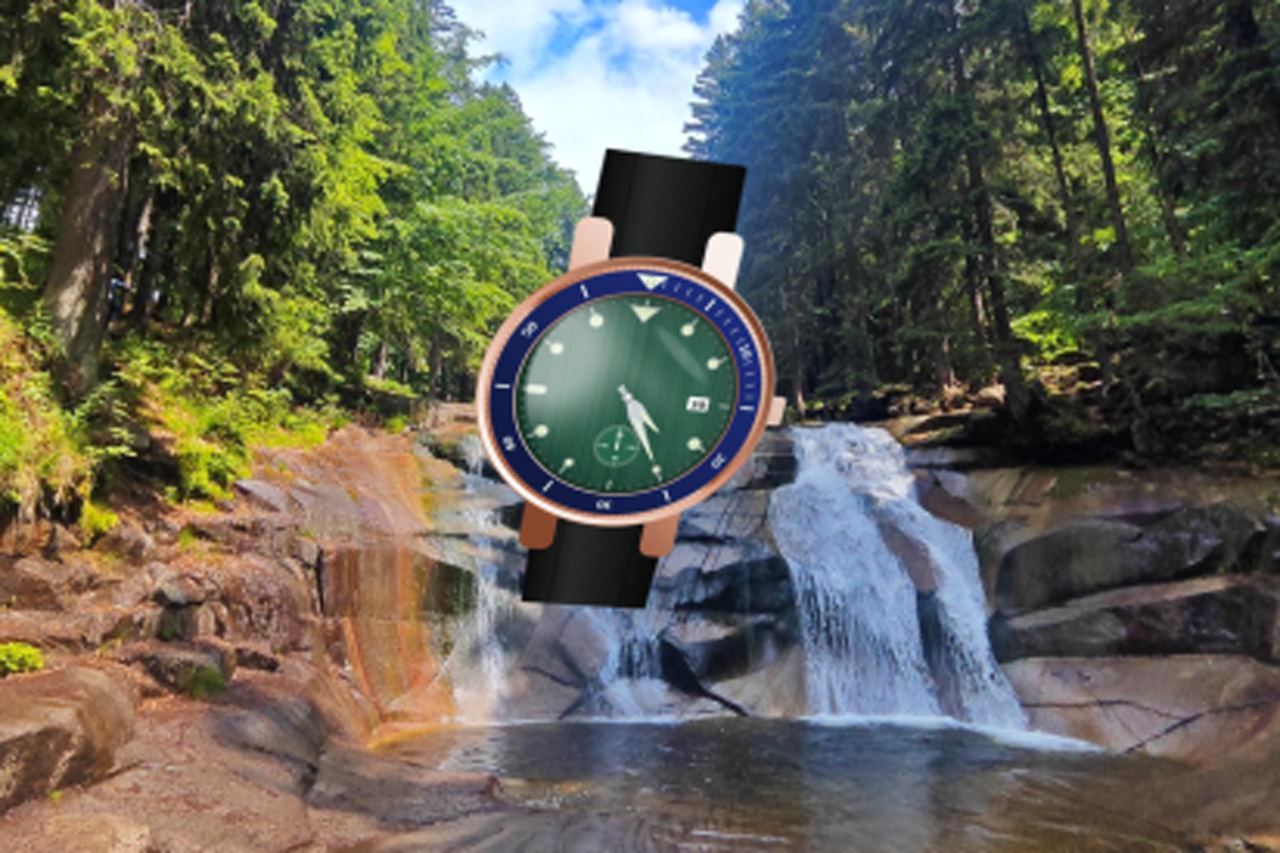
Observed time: 4.25
